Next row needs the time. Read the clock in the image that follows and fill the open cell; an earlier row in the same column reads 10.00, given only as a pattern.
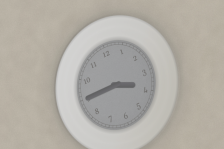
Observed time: 3.45
